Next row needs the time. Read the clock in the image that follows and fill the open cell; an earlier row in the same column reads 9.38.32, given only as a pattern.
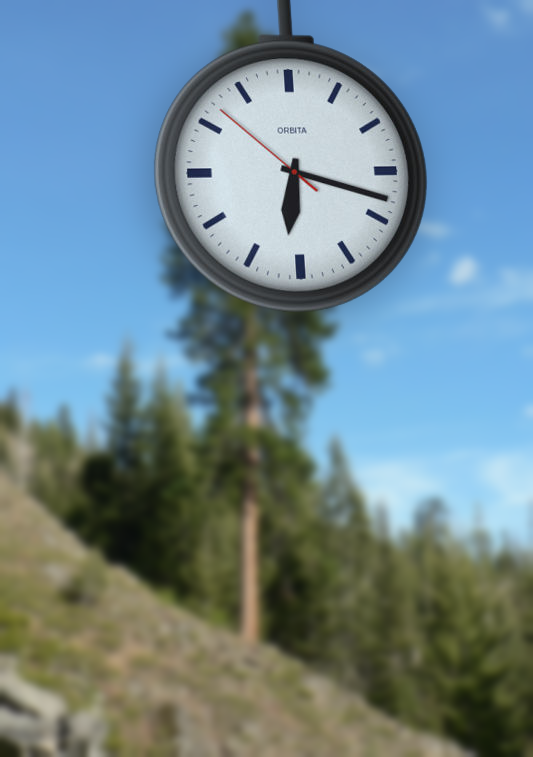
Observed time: 6.17.52
